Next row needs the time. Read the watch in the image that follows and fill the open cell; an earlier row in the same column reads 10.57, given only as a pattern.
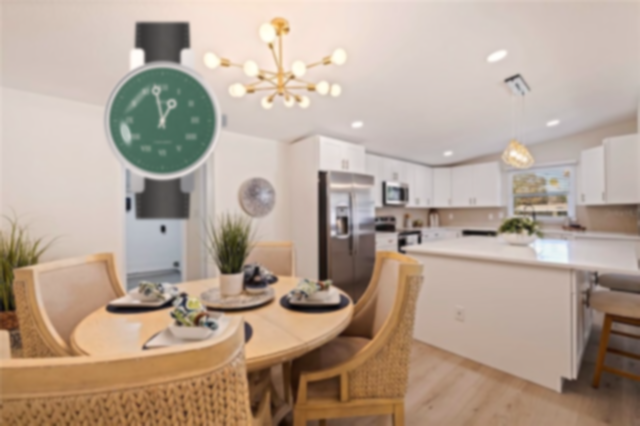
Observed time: 12.58
